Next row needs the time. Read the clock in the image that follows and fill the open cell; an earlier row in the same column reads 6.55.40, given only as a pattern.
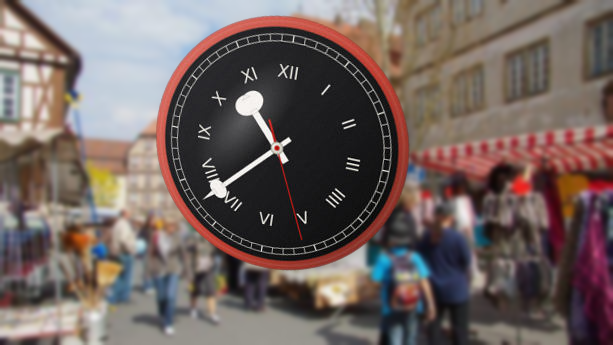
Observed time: 10.37.26
